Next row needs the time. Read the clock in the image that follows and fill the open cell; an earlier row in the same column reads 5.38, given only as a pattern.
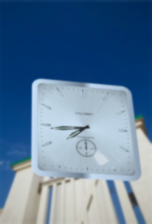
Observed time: 7.44
